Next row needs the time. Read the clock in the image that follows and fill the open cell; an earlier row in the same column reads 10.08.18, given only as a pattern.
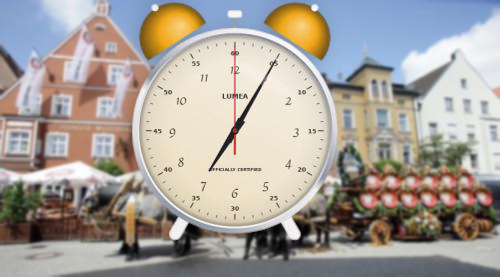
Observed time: 7.05.00
